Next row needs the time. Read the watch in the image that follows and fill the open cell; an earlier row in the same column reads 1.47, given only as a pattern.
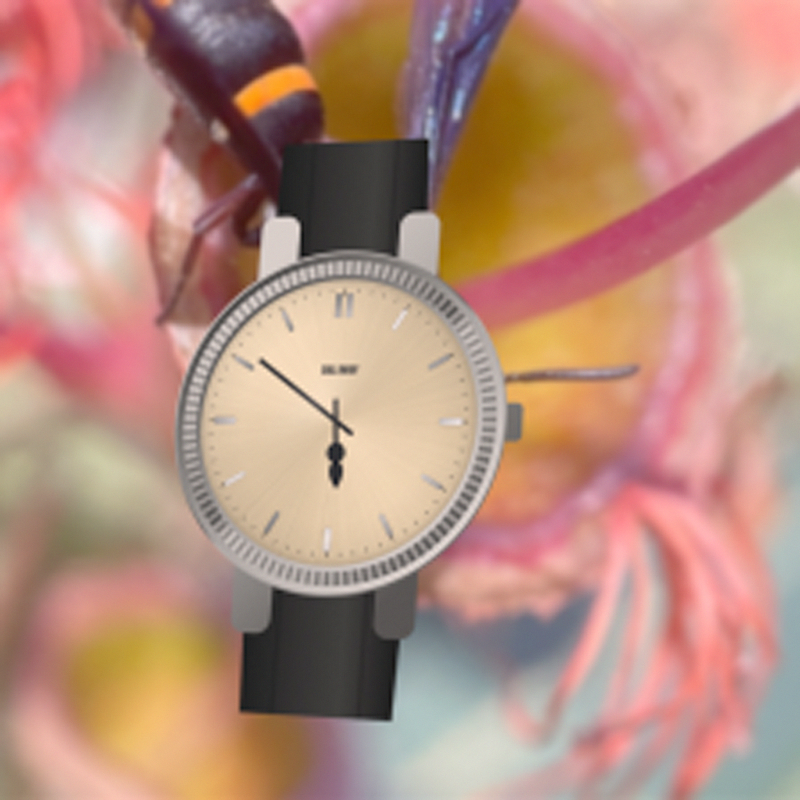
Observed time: 5.51
